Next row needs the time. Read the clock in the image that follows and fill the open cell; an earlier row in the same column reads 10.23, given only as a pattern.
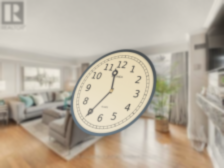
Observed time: 11.35
